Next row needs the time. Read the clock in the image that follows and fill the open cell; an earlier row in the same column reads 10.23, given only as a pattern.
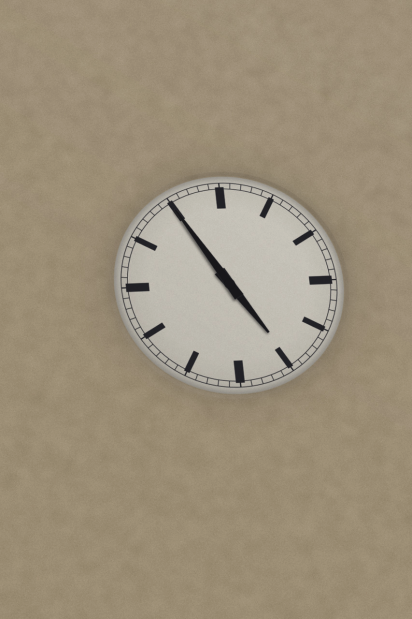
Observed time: 4.55
